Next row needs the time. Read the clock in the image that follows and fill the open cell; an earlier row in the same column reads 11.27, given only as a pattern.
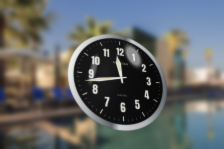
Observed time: 11.43
